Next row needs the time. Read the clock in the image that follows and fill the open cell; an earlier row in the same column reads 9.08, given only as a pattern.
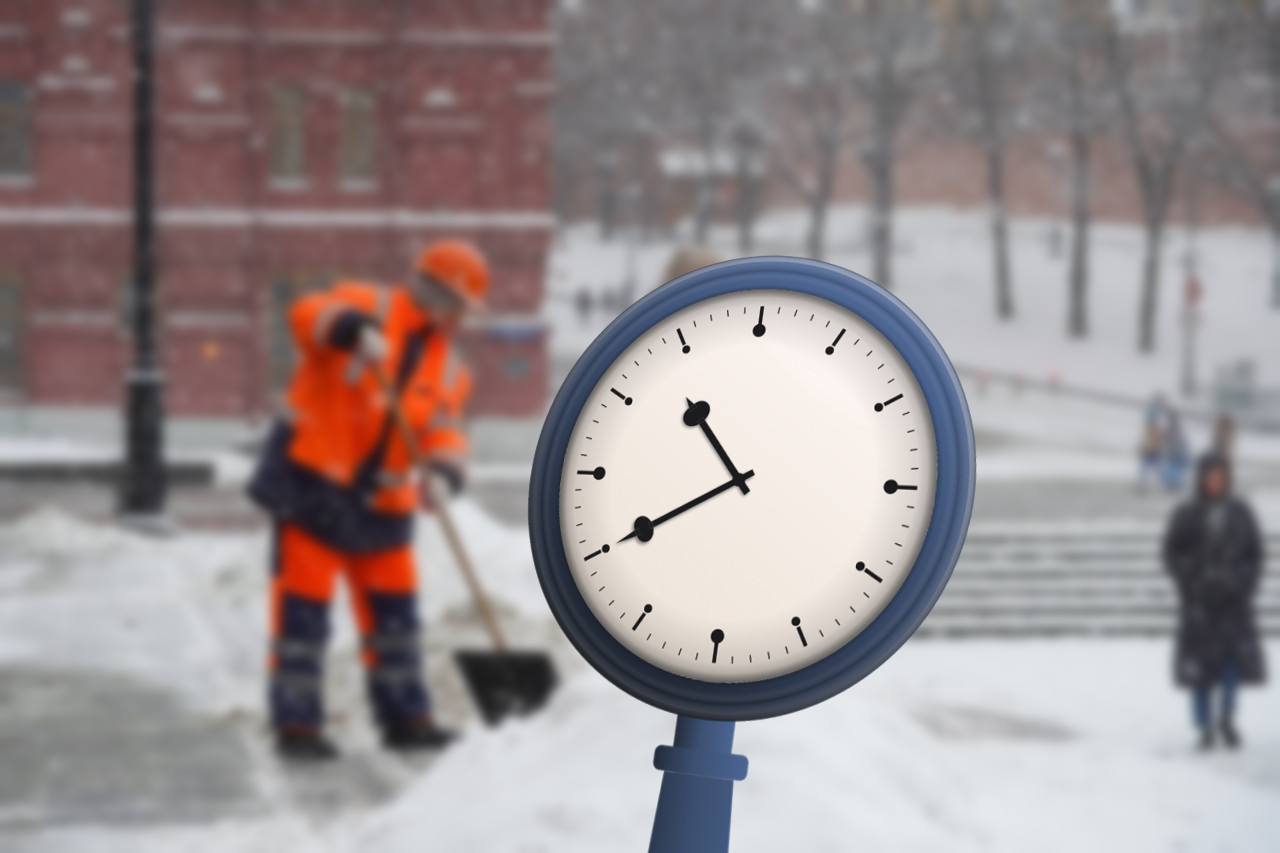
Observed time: 10.40
